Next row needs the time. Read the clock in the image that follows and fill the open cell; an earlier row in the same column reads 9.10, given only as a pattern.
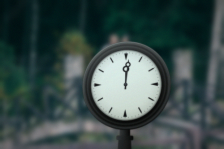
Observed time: 12.01
